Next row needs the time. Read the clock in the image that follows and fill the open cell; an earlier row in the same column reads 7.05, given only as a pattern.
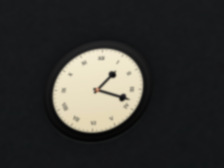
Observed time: 1.18
